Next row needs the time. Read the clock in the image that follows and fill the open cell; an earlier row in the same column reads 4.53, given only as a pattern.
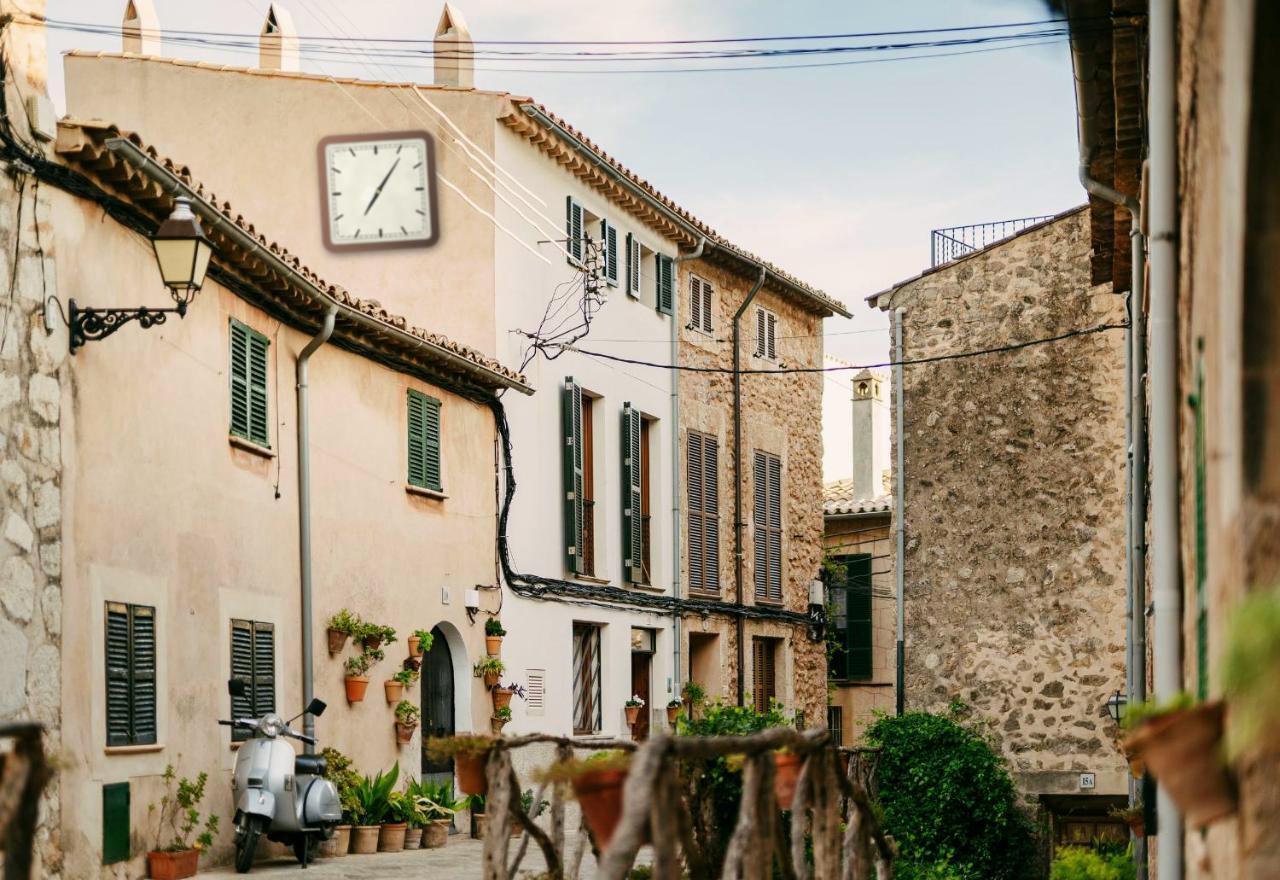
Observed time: 7.06
